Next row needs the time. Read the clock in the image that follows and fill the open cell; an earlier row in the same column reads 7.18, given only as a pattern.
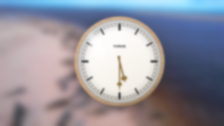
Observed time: 5.30
